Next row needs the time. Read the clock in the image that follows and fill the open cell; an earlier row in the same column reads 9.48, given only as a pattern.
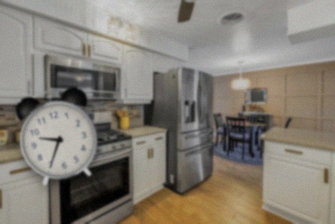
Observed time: 9.35
